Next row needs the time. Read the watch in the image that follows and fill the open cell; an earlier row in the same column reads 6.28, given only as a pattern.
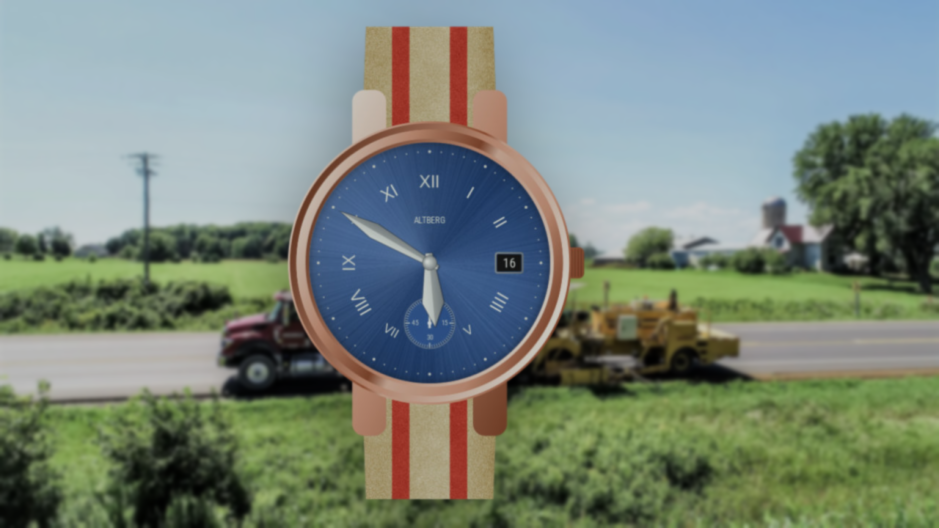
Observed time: 5.50
